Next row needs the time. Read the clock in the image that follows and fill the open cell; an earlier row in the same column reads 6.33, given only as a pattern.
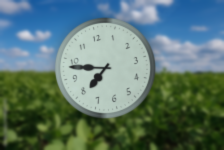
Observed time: 7.48
